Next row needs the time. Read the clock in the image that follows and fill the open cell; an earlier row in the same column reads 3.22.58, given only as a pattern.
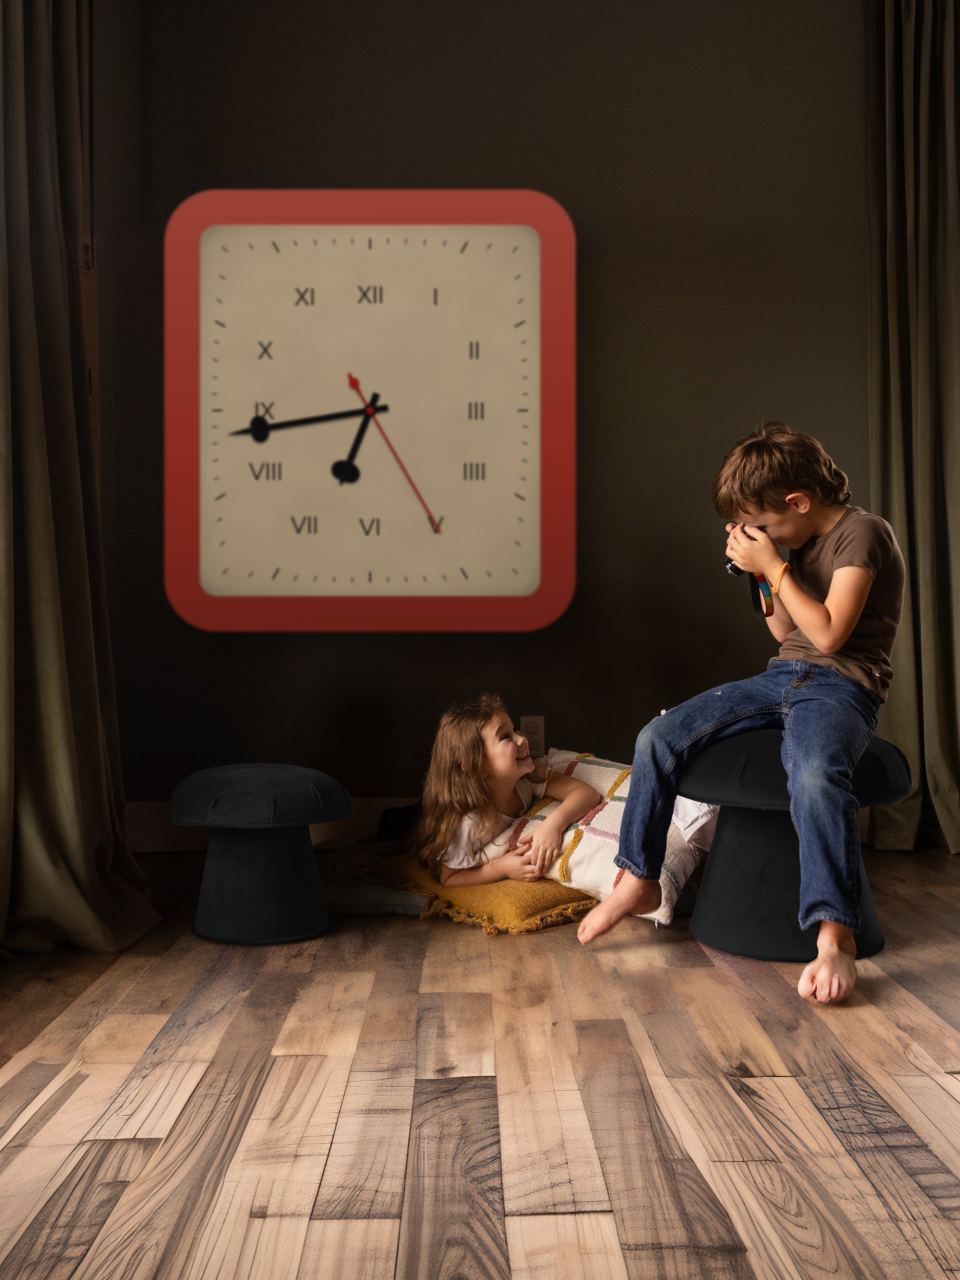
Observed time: 6.43.25
